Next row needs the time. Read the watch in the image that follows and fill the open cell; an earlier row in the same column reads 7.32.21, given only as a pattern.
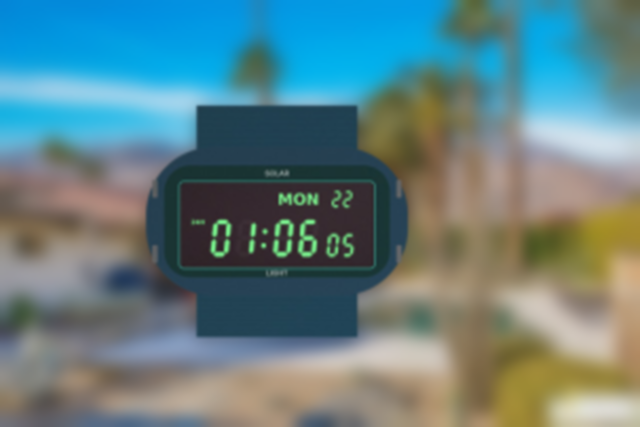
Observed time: 1.06.05
